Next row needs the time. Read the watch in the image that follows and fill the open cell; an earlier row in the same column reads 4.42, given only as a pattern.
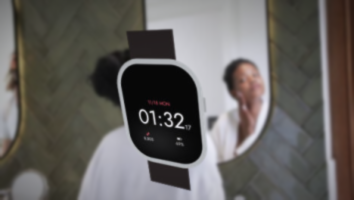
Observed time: 1.32
